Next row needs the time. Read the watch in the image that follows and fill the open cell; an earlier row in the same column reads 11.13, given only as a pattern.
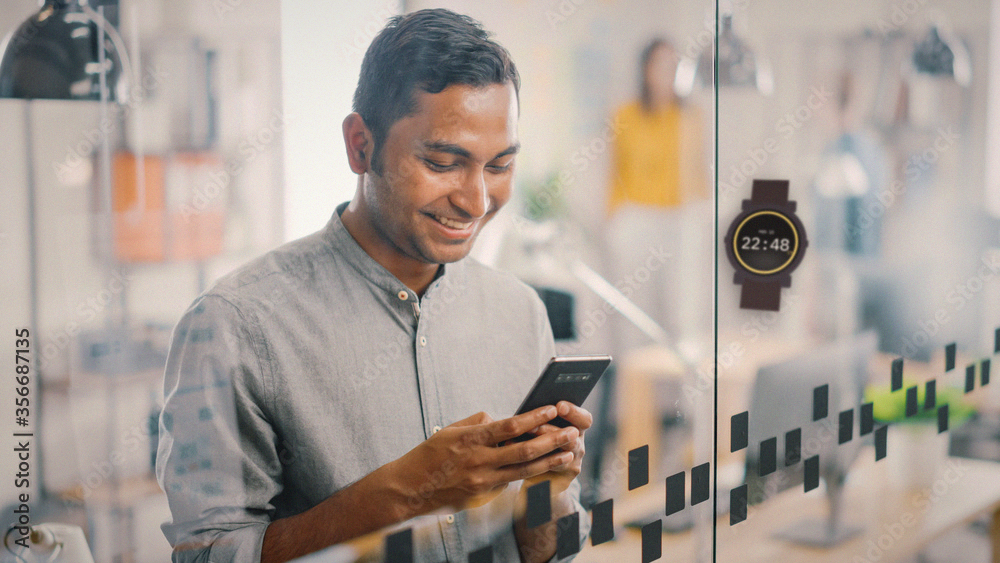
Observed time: 22.48
